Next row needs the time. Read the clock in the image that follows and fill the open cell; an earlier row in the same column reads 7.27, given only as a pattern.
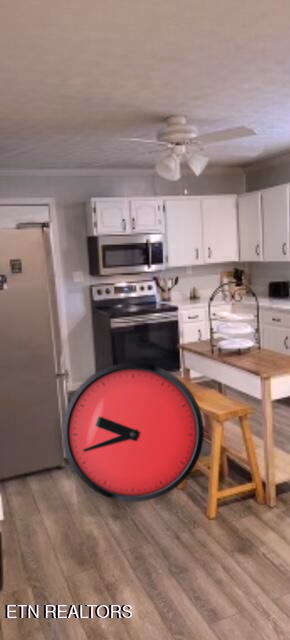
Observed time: 9.42
